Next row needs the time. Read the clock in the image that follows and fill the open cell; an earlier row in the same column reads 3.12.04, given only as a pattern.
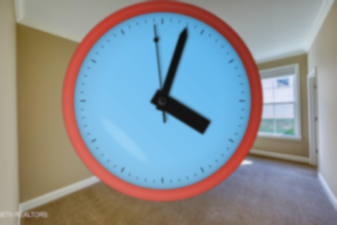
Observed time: 4.02.59
